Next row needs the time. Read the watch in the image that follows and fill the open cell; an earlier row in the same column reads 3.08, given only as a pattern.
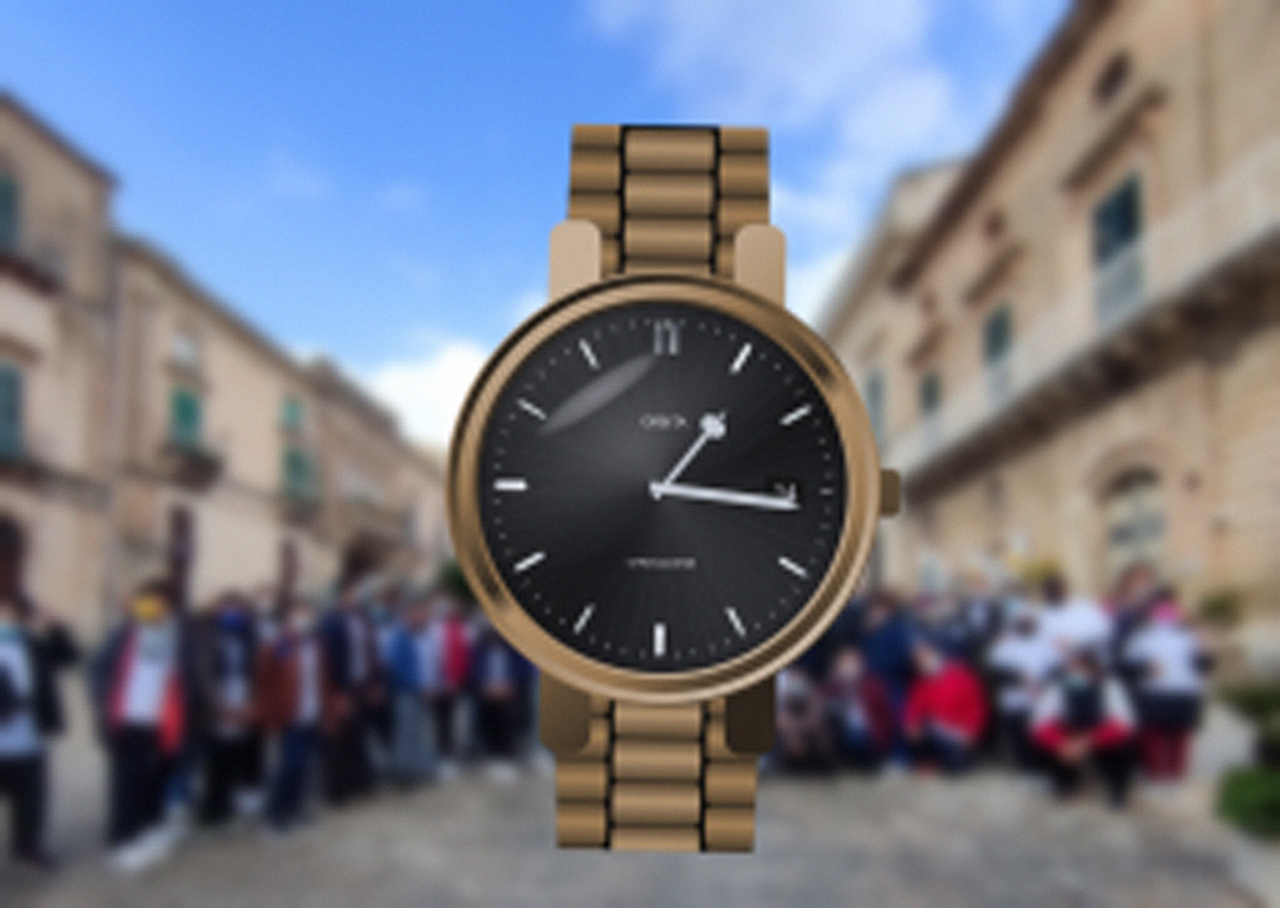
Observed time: 1.16
